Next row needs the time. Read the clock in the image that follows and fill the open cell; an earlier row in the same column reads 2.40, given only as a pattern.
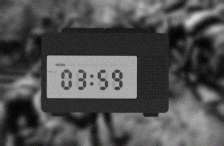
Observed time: 3.59
